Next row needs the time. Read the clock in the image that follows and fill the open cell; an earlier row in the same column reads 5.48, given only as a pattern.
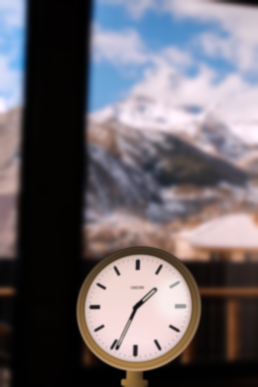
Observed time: 1.34
